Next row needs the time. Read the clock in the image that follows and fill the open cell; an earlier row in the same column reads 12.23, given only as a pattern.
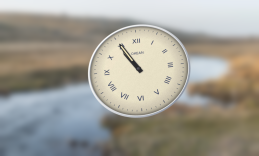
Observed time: 10.55
